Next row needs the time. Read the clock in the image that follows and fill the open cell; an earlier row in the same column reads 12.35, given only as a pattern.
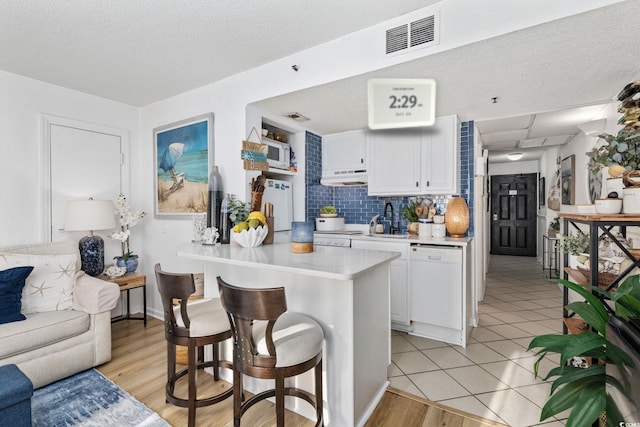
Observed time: 2.29
